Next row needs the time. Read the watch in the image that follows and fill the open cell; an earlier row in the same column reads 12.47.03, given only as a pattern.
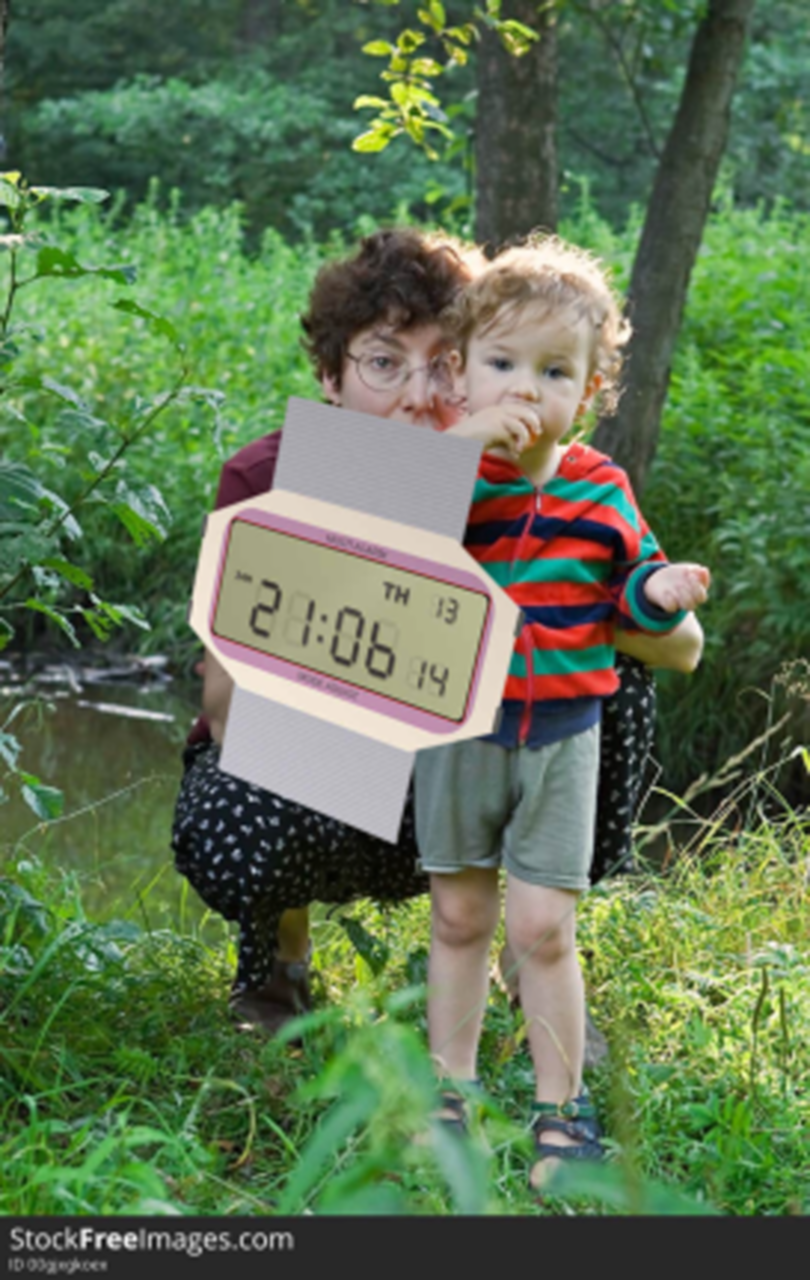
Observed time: 21.06.14
